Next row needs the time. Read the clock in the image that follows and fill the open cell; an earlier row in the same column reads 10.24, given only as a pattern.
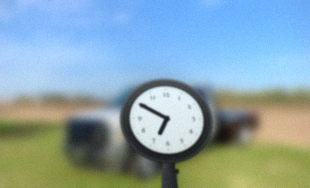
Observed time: 6.50
